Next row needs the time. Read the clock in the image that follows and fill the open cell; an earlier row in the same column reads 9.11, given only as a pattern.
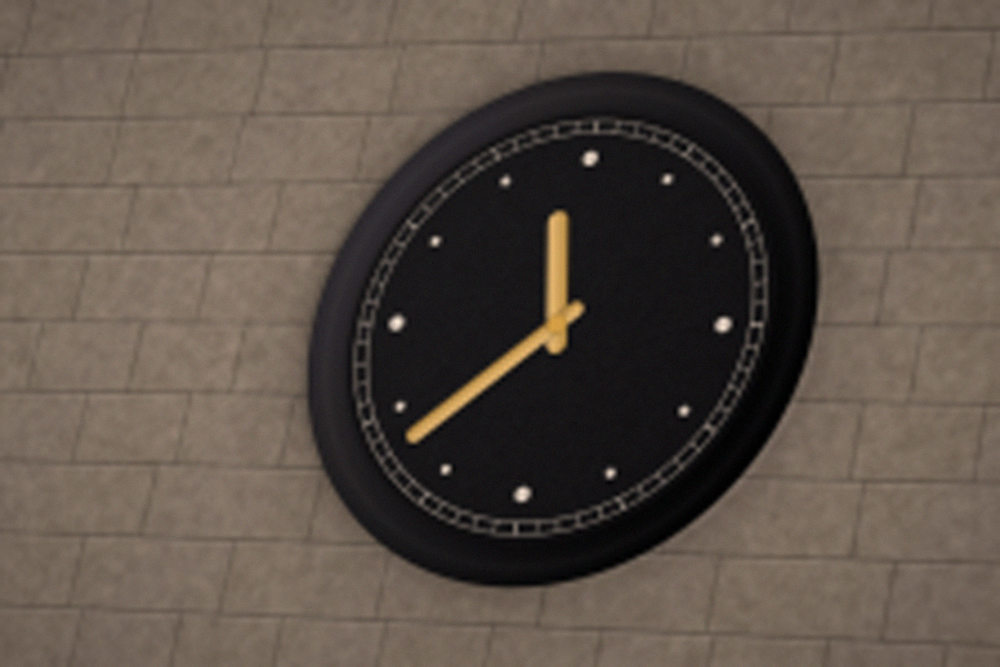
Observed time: 11.38
